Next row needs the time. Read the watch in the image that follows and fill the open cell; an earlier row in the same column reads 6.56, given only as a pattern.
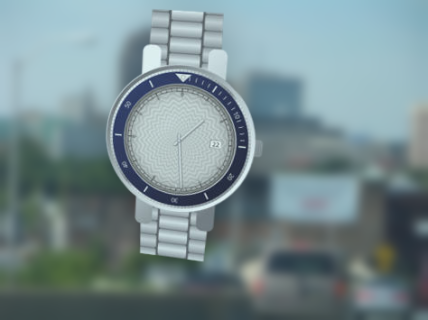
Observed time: 1.29
